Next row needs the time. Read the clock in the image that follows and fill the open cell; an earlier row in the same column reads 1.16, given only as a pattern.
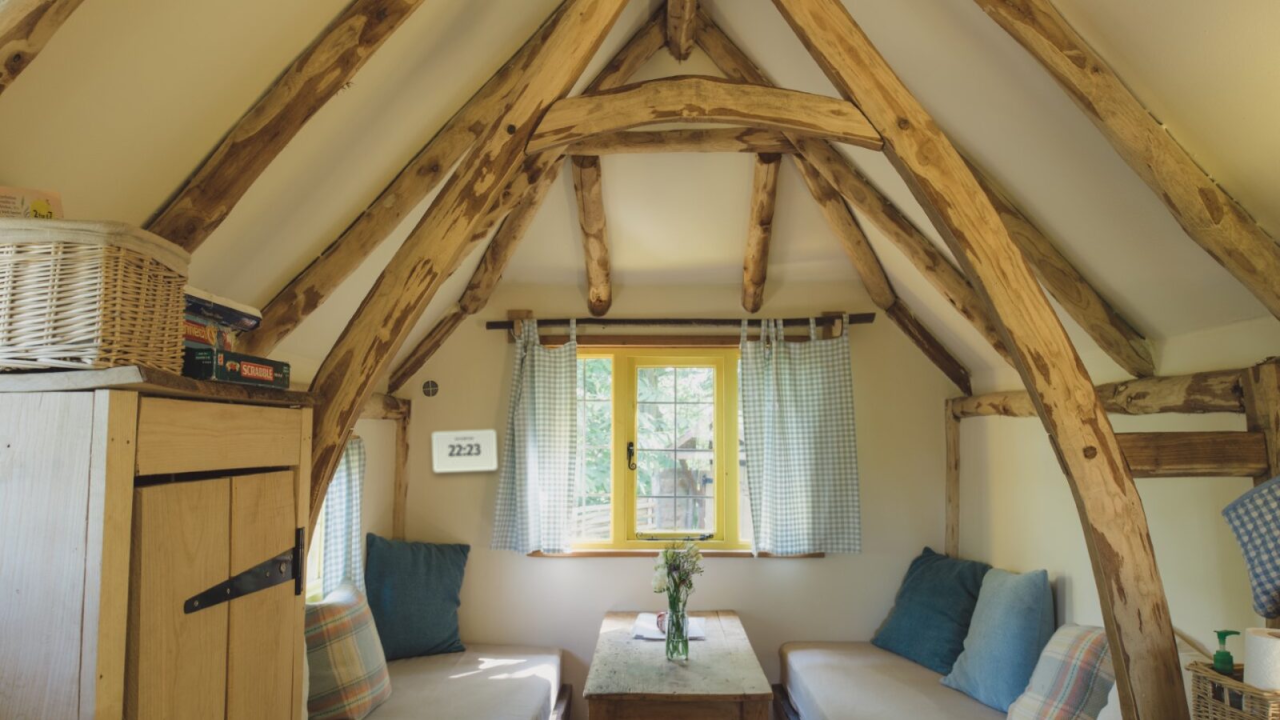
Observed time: 22.23
